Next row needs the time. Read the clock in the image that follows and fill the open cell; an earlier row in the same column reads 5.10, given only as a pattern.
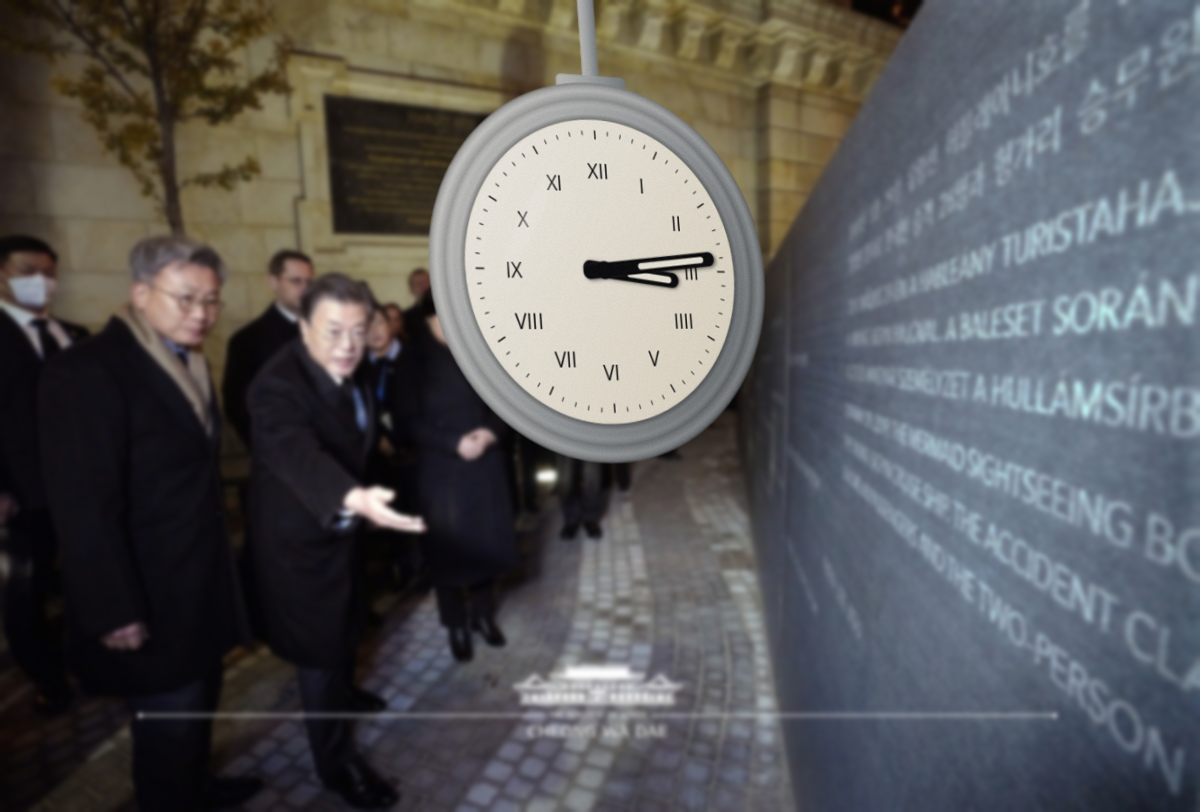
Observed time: 3.14
